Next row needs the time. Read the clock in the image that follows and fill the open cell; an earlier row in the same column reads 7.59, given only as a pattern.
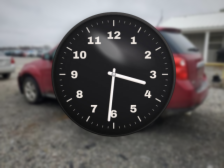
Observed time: 3.31
